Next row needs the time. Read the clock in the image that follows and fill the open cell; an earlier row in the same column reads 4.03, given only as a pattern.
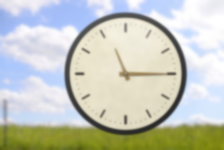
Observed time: 11.15
